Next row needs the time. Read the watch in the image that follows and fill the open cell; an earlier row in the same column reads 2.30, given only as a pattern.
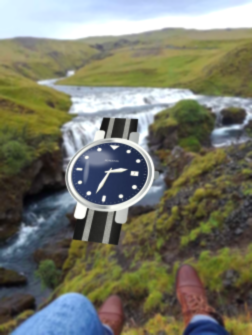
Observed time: 2.33
